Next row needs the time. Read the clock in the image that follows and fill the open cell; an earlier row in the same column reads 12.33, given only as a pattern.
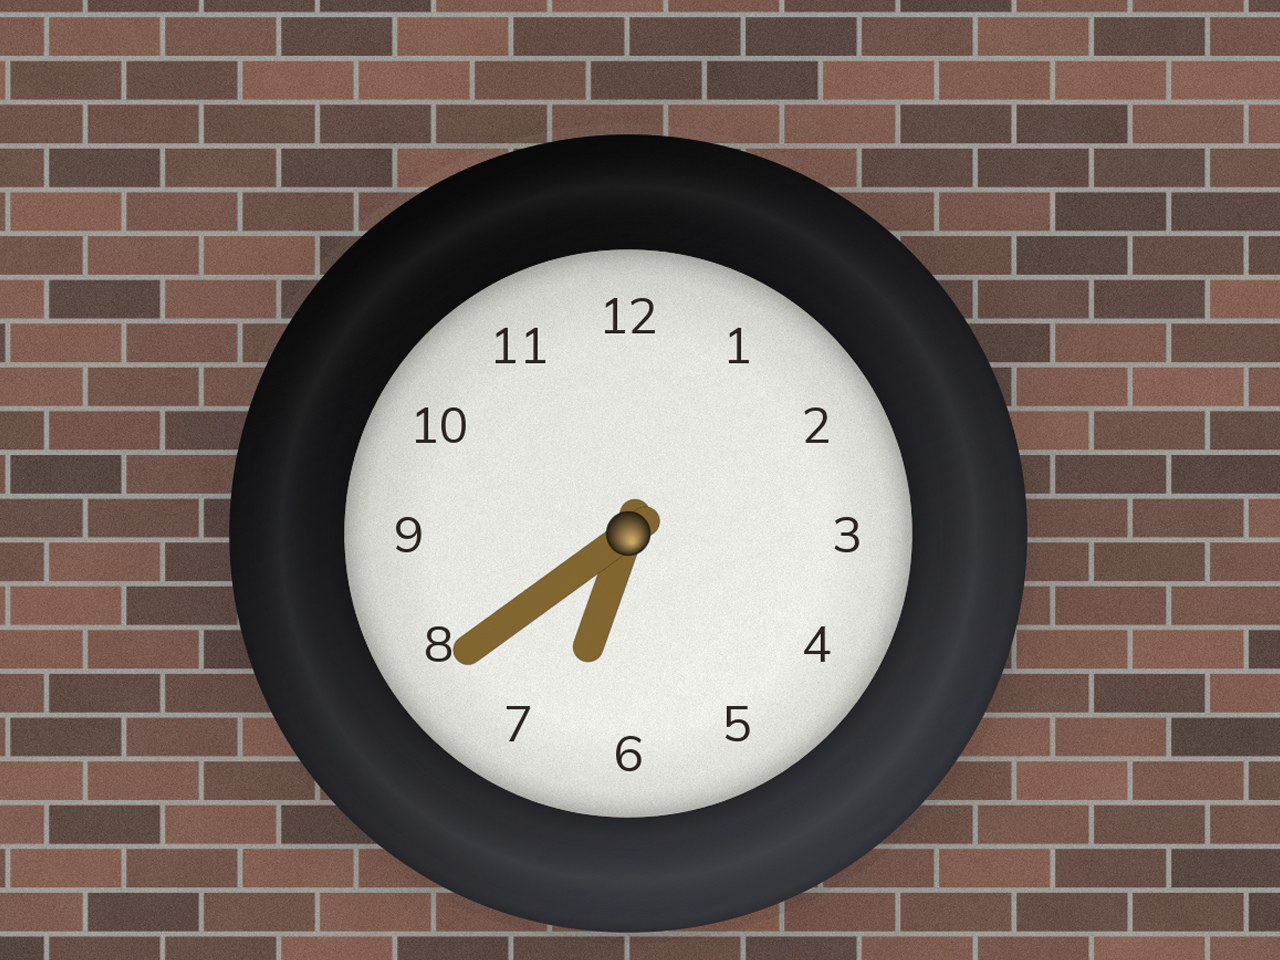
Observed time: 6.39
